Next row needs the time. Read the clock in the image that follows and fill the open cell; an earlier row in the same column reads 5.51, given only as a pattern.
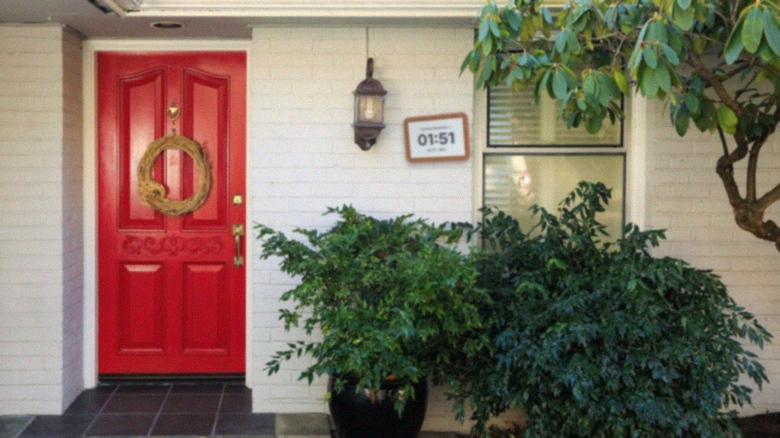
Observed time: 1.51
